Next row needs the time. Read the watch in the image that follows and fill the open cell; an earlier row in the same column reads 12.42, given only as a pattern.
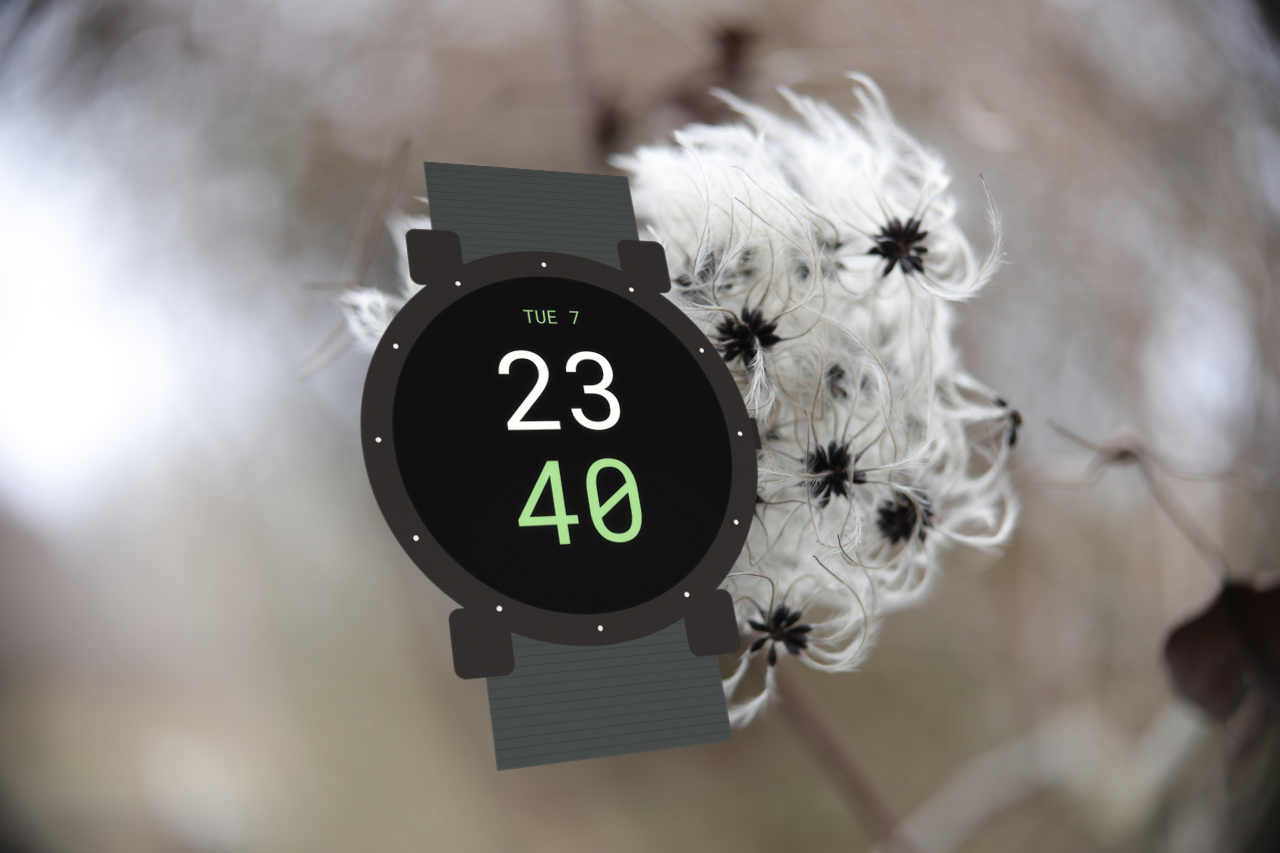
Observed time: 23.40
